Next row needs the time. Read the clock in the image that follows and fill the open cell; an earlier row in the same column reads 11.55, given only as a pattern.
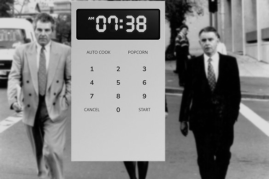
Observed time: 7.38
